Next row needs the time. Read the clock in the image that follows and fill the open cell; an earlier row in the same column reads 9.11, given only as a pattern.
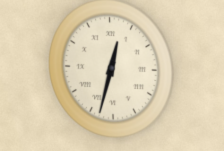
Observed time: 12.33
